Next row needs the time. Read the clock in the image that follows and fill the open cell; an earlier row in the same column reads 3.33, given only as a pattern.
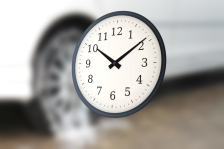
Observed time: 10.09
